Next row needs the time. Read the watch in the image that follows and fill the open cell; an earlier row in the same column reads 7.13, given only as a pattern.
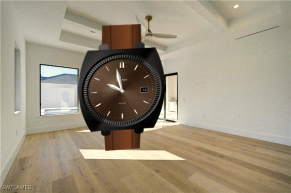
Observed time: 9.58
